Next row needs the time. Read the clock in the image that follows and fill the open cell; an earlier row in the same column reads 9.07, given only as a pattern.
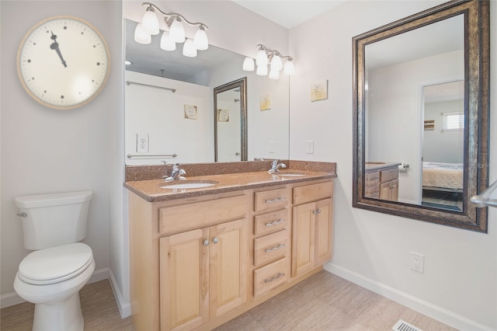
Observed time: 10.56
